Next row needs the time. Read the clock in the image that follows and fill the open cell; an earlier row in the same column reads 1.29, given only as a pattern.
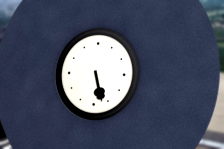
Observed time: 5.27
